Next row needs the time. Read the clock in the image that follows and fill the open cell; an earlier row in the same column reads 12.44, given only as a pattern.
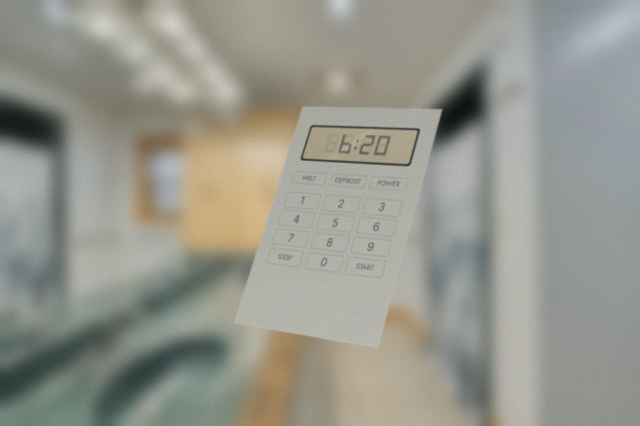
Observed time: 6.20
